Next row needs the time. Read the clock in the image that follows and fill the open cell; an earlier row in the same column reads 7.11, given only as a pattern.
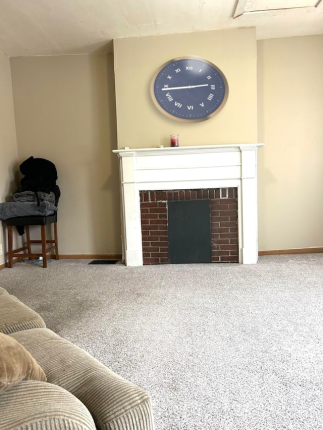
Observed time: 2.44
